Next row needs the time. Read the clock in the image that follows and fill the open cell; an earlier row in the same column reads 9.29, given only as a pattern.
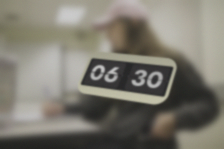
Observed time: 6.30
